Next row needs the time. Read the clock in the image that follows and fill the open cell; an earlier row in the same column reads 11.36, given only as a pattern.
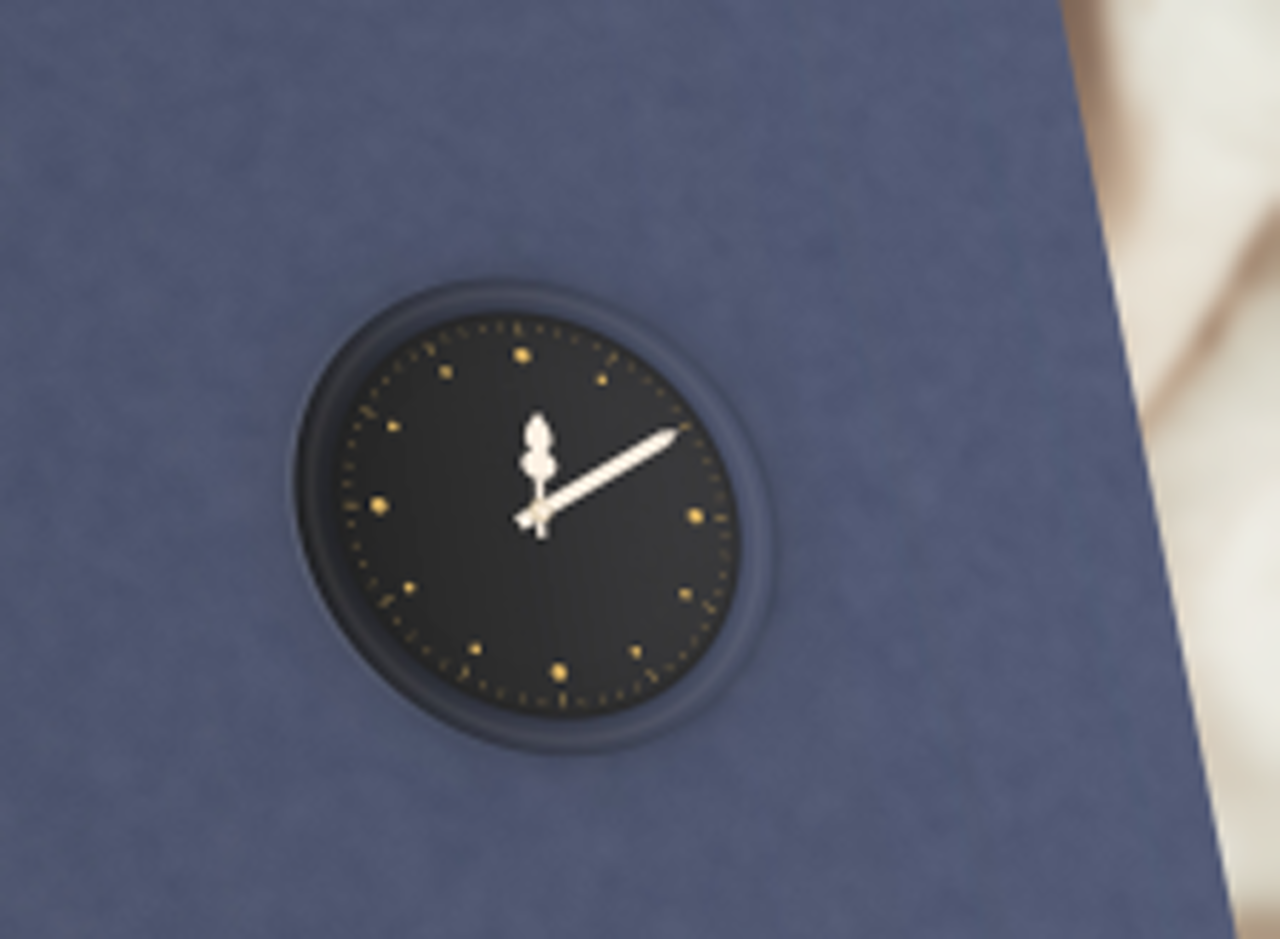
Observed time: 12.10
